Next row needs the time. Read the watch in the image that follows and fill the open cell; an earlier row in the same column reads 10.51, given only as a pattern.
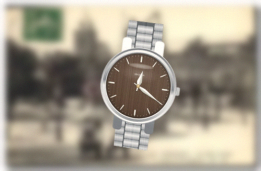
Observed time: 12.20
